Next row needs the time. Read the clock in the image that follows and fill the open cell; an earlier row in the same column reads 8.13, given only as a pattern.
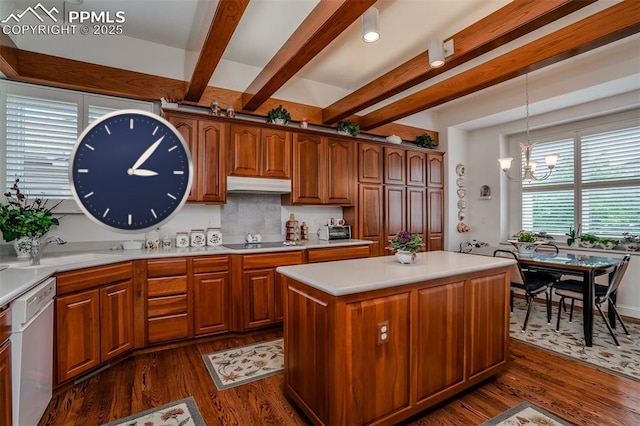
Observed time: 3.07
